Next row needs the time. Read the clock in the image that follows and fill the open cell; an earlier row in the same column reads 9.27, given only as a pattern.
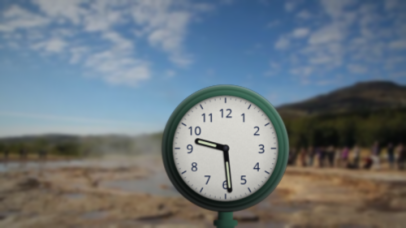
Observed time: 9.29
